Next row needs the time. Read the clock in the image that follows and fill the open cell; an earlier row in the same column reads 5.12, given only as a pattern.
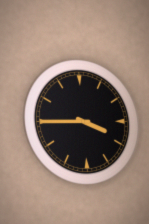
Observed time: 3.45
